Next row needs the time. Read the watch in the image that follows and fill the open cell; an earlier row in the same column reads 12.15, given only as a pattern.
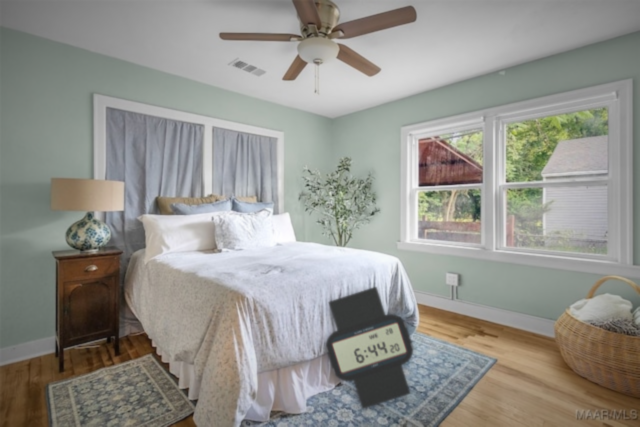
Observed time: 6.44
